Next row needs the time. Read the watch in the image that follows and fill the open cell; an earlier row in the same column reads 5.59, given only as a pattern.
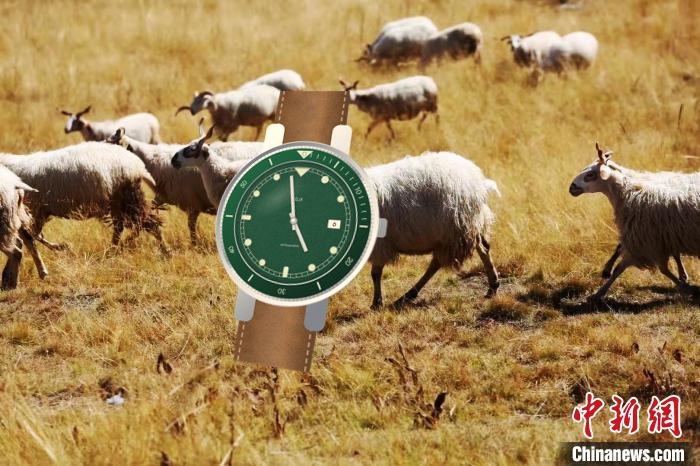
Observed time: 4.58
